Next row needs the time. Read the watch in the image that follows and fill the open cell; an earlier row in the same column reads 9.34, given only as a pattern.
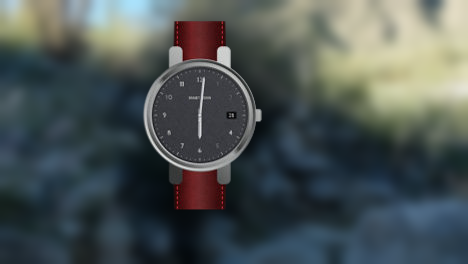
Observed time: 6.01
